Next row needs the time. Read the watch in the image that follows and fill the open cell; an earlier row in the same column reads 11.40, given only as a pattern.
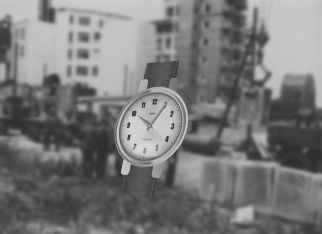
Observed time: 10.05
